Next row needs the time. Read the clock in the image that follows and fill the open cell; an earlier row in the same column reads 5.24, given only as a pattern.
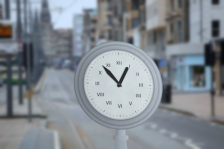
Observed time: 12.53
